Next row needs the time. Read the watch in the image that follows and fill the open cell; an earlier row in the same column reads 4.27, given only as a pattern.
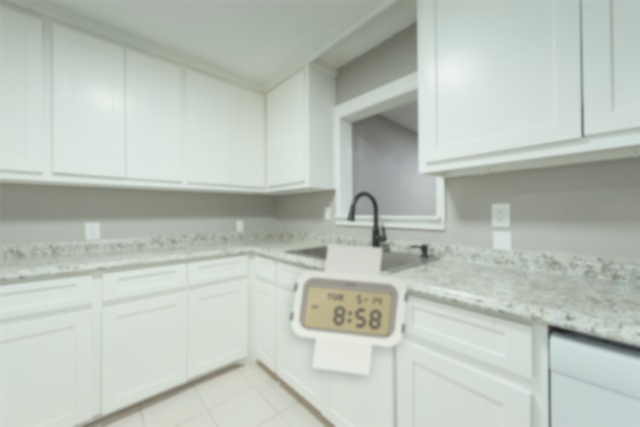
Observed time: 8.58
